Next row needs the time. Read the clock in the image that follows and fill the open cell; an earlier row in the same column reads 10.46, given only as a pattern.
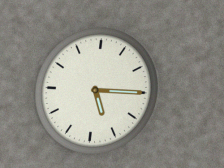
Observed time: 5.15
